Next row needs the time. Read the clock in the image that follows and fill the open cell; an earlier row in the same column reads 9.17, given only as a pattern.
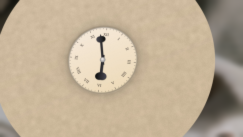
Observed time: 5.58
